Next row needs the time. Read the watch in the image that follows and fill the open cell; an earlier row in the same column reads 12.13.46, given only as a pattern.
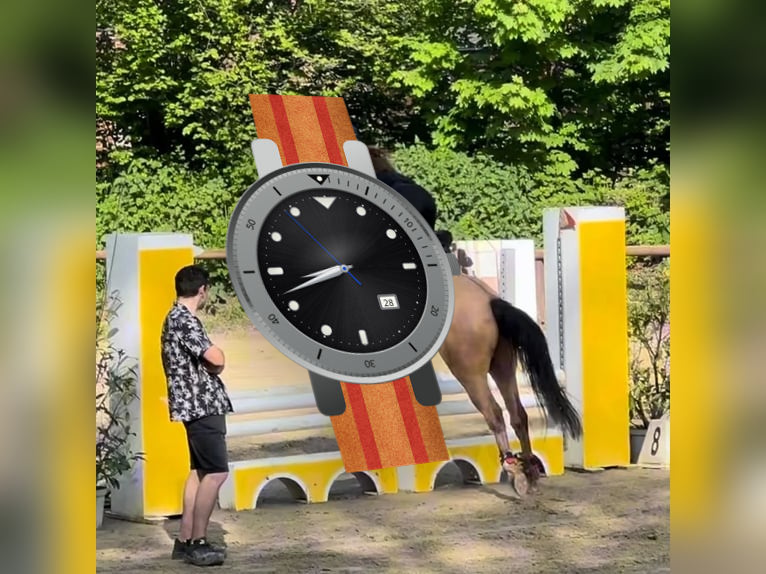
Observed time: 8.41.54
